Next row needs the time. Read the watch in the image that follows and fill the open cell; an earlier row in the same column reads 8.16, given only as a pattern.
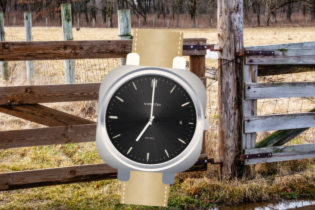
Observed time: 7.00
